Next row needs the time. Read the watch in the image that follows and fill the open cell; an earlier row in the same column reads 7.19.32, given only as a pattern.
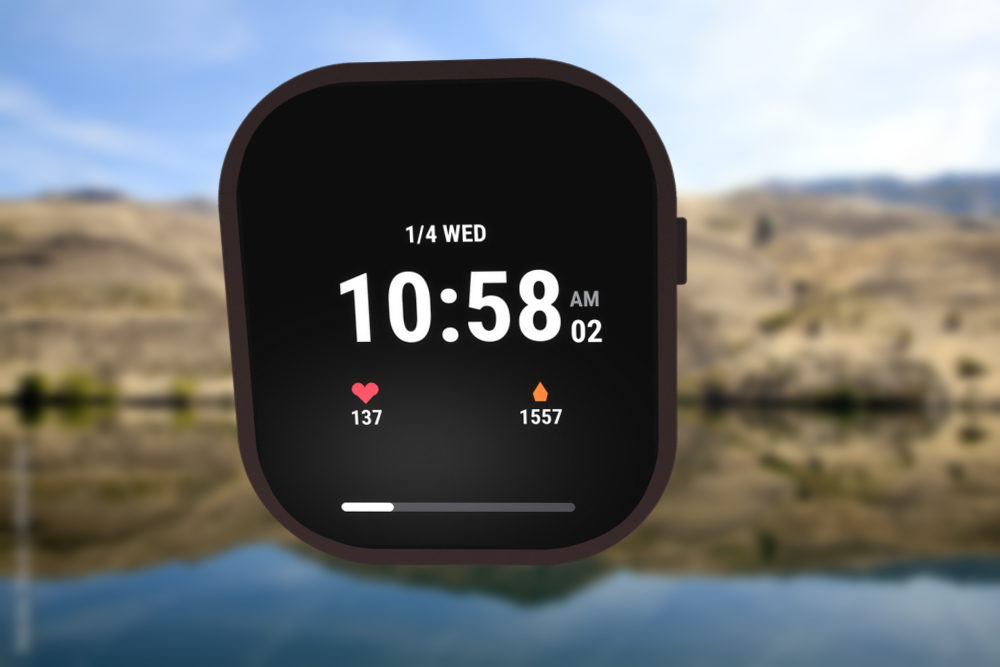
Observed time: 10.58.02
